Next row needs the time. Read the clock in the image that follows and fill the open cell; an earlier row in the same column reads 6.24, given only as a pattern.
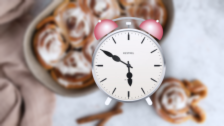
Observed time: 5.50
